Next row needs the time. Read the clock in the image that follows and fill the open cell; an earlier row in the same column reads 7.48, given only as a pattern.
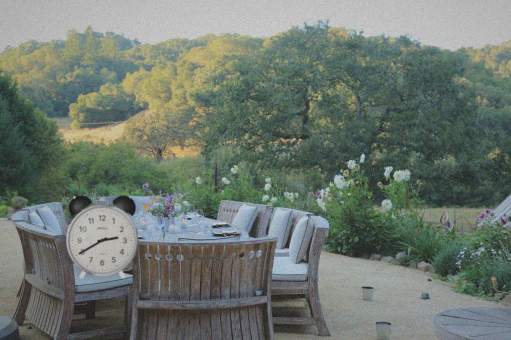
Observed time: 2.40
